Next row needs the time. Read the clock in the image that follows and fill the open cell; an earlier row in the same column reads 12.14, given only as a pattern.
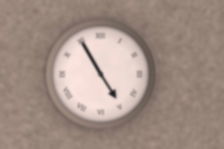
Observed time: 4.55
